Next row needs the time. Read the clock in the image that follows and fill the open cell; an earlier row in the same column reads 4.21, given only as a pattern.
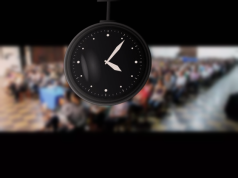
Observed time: 4.06
